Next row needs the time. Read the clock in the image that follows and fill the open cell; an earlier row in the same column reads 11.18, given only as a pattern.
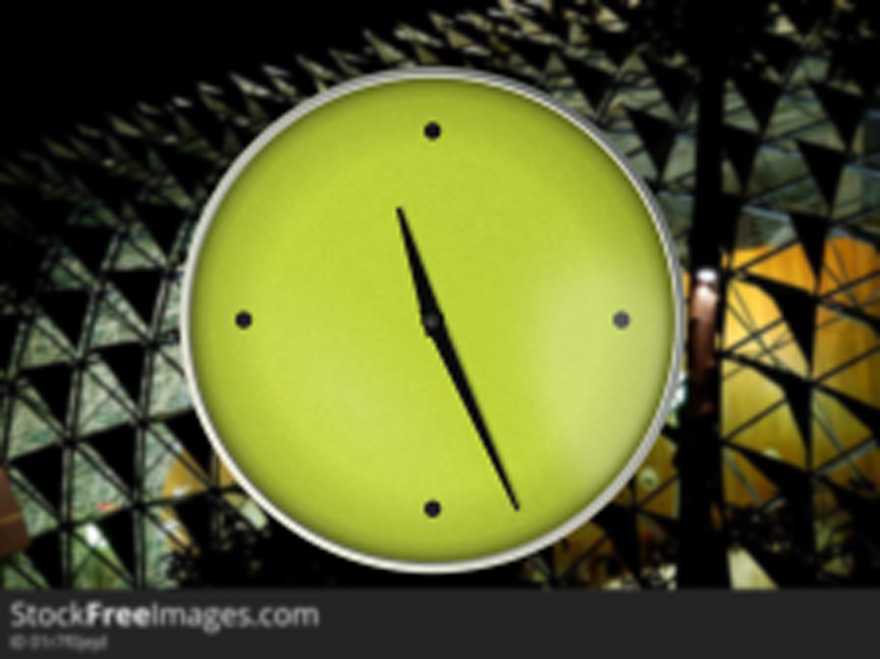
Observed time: 11.26
